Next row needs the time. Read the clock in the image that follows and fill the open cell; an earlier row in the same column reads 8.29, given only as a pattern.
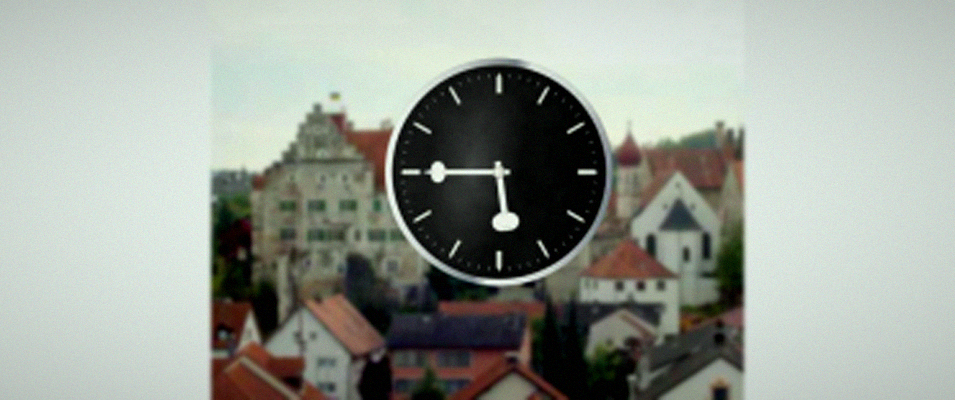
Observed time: 5.45
